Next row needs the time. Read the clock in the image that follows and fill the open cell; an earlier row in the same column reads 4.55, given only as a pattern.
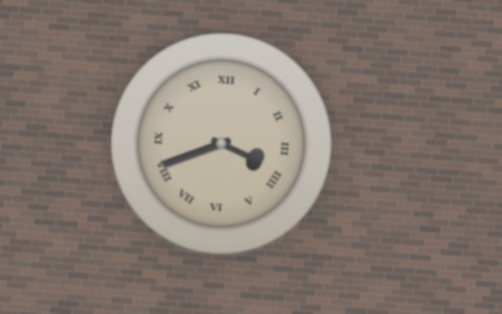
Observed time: 3.41
